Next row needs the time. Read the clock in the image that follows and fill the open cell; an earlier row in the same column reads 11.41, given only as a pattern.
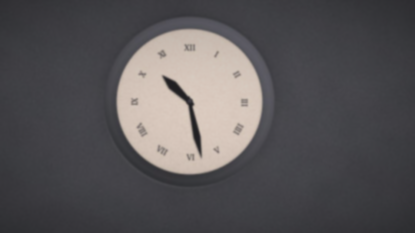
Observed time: 10.28
